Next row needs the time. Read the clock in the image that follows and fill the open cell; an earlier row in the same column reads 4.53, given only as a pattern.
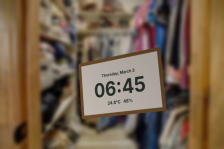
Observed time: 6.45
